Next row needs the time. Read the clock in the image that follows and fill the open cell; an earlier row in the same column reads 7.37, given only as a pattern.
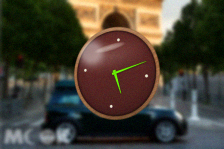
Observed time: 5.11
